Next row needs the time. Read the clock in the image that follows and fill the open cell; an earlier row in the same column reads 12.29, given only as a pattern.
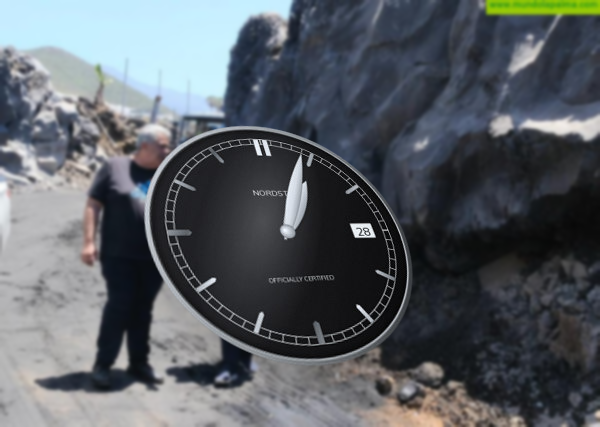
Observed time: 1.04
